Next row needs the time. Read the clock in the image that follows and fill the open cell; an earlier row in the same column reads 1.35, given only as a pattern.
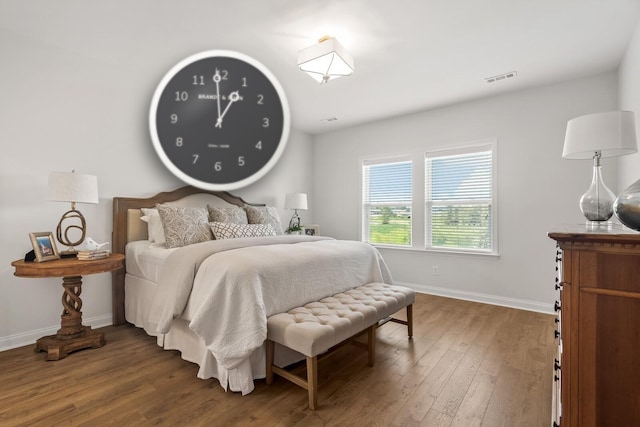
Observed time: 12.59
